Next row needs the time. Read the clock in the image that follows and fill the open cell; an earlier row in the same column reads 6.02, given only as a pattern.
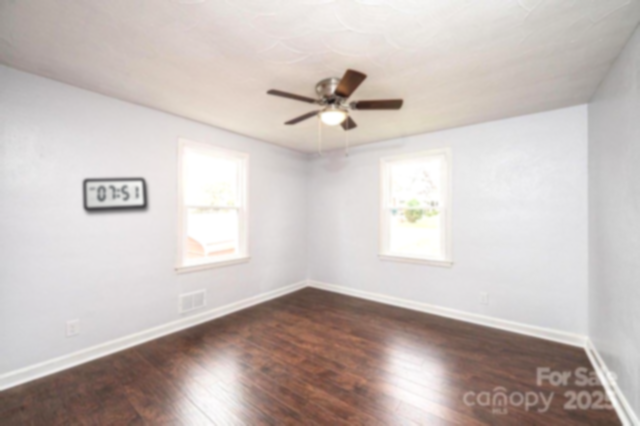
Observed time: 7.51
